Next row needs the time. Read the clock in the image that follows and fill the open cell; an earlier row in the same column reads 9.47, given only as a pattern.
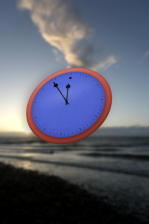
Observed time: 11.54
